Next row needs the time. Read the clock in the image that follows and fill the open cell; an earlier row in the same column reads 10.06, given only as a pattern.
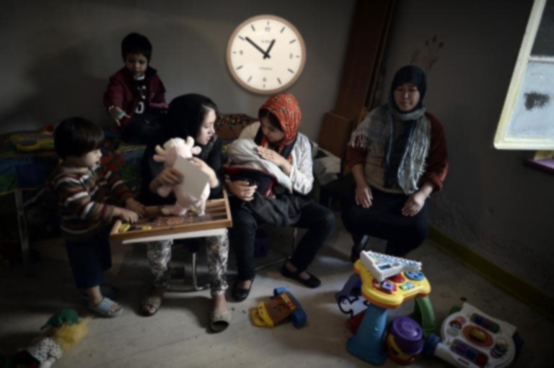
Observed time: 12.51
